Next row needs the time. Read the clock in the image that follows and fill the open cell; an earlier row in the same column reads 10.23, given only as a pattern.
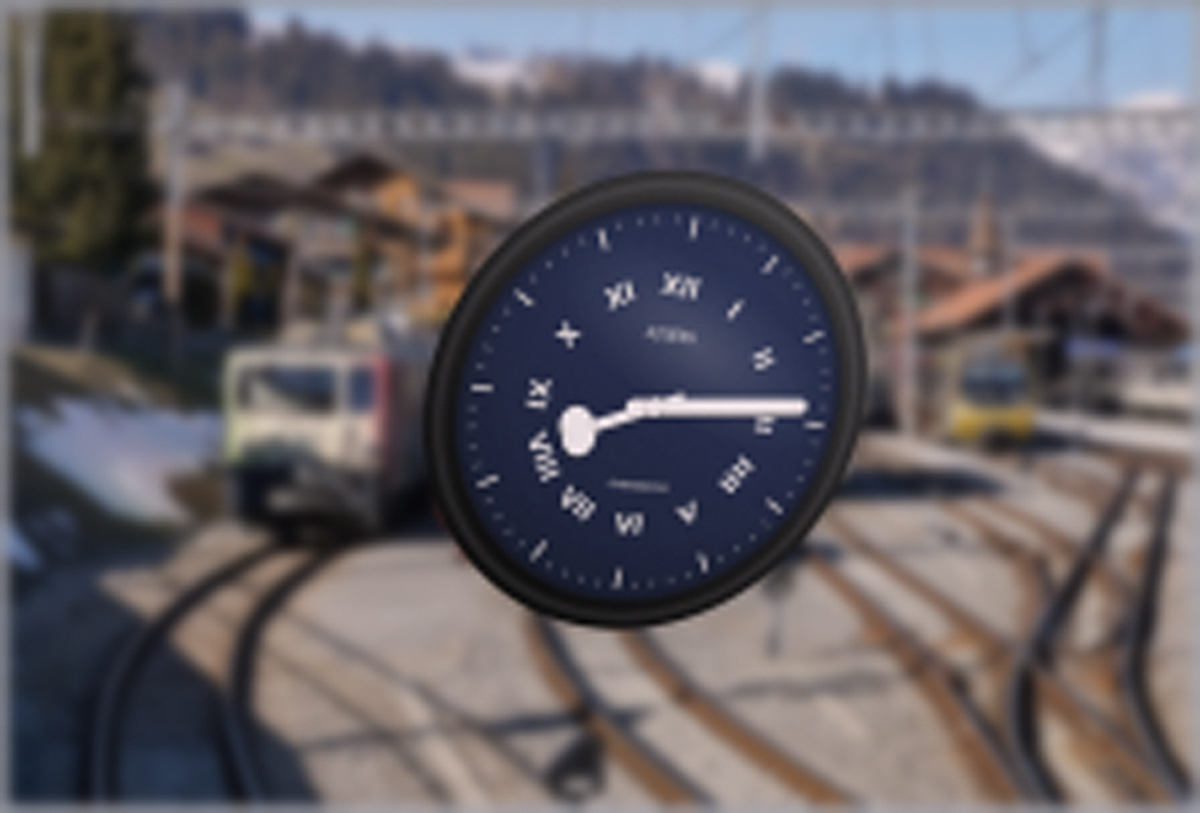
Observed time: 8.14
